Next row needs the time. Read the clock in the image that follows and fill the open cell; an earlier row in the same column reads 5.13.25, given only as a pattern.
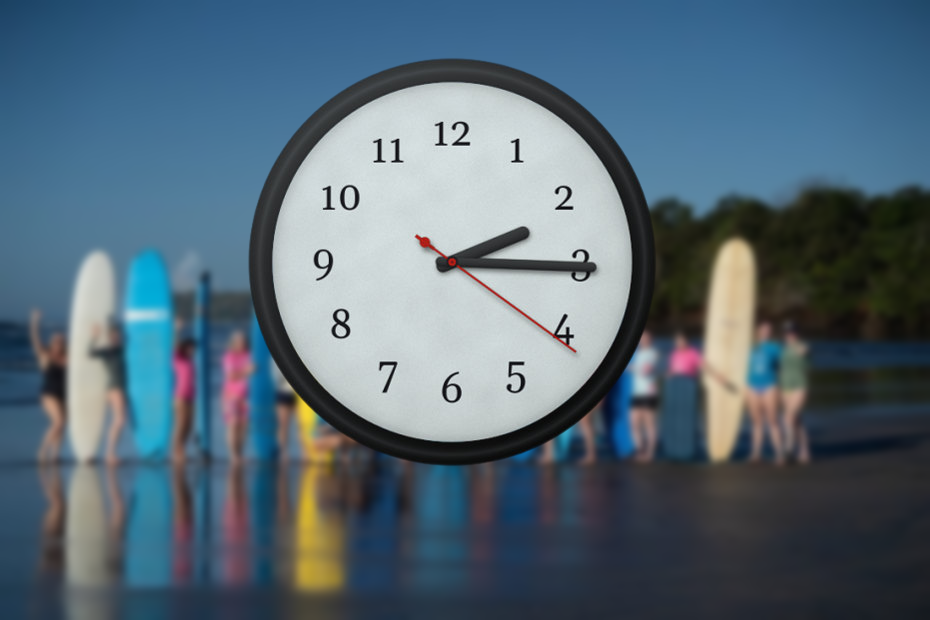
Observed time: 2.15.21
